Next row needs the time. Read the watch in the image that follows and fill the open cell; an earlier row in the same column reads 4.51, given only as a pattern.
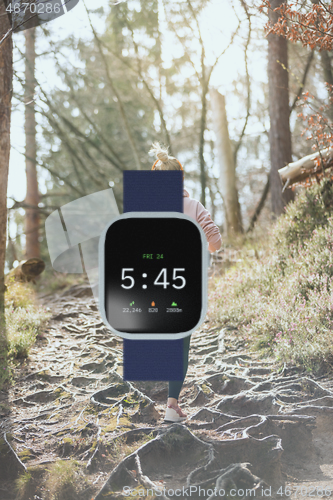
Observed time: 5.45
